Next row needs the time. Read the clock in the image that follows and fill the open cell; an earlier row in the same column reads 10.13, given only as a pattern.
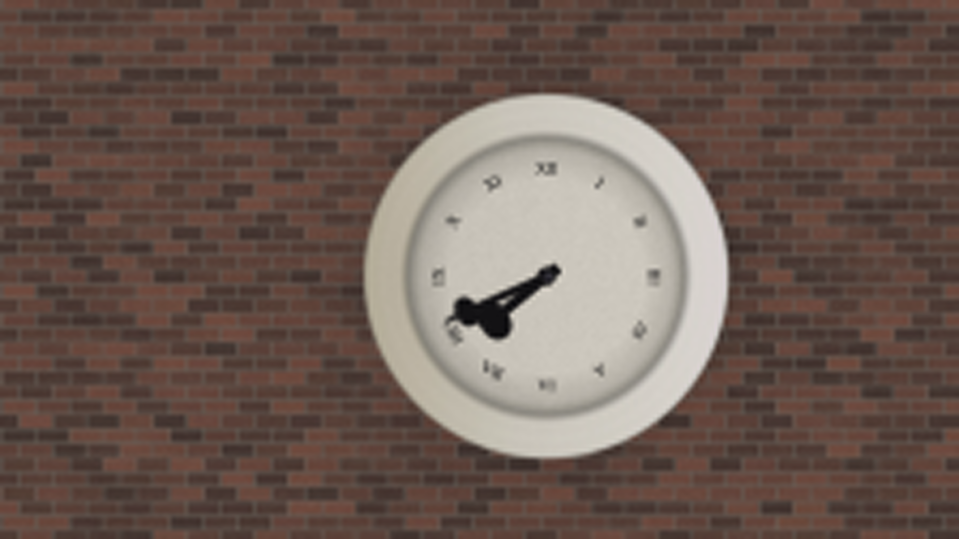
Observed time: 7.41
